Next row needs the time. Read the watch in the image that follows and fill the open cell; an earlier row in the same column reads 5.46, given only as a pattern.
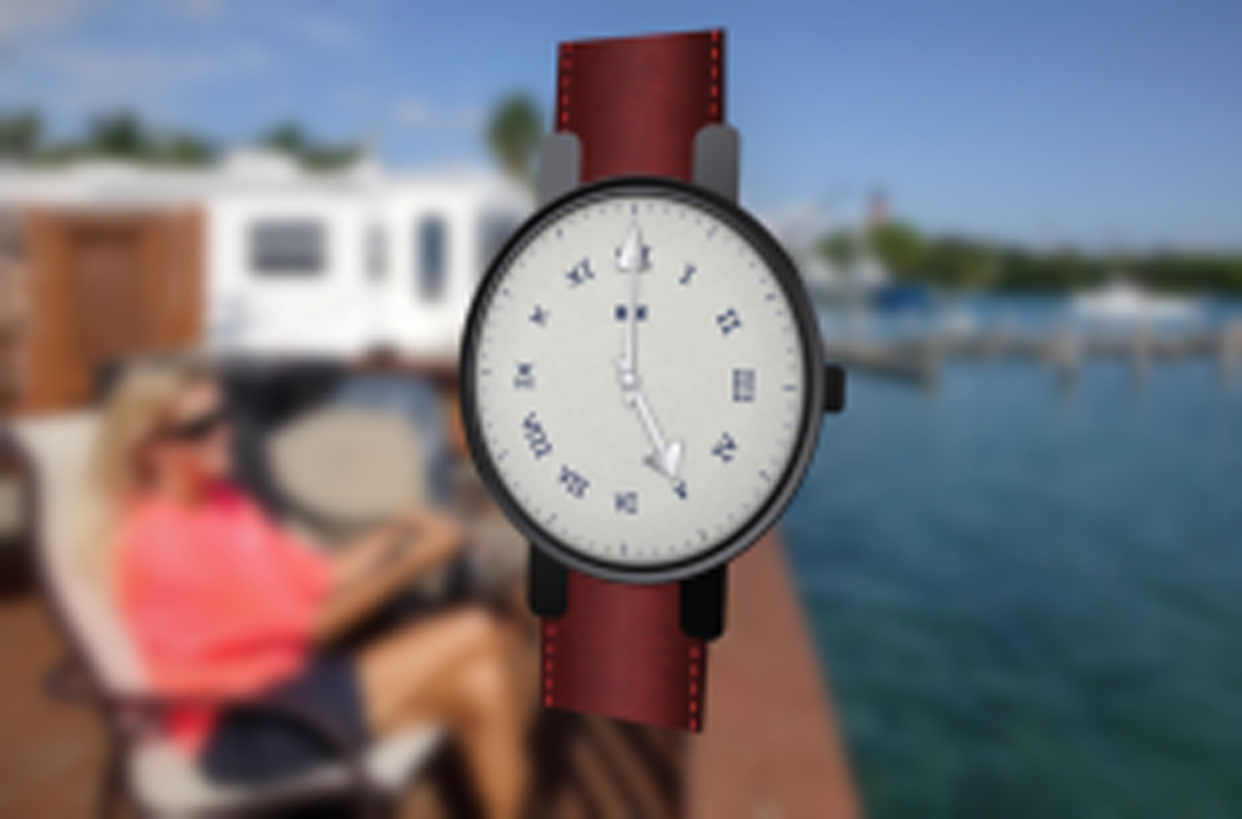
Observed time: 5.00
